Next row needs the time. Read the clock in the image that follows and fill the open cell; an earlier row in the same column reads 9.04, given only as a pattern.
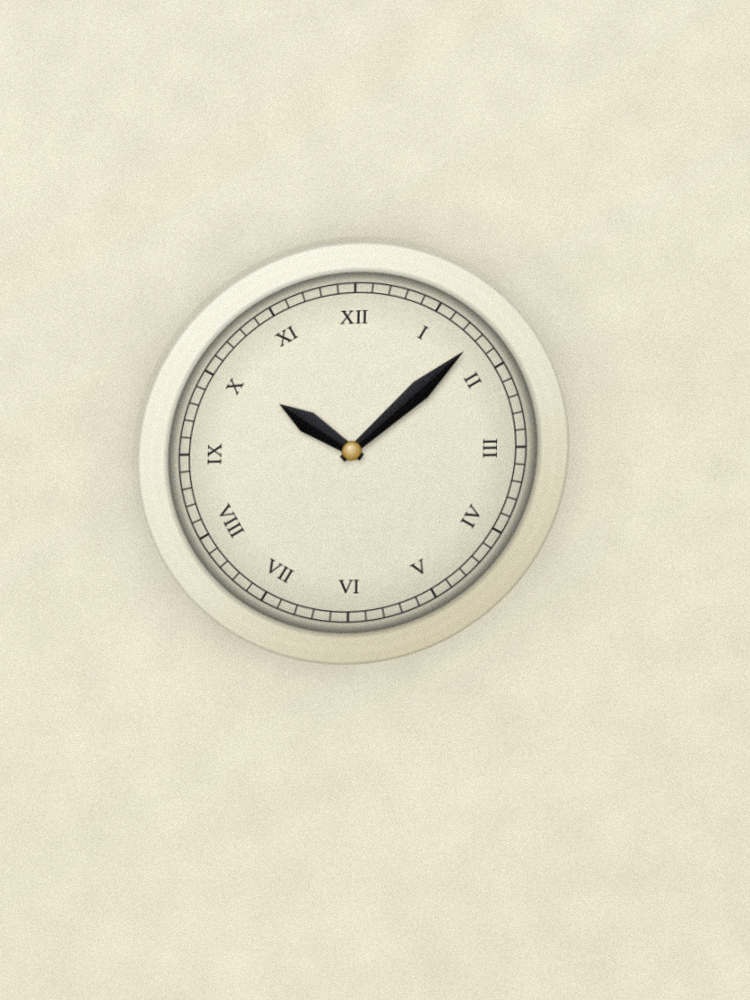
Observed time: 10.08
